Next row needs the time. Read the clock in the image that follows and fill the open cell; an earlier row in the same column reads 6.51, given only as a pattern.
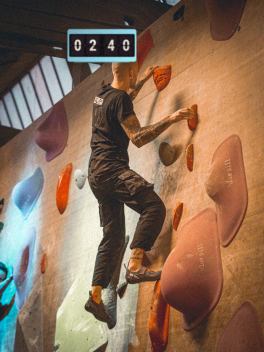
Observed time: 2.40
